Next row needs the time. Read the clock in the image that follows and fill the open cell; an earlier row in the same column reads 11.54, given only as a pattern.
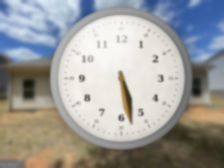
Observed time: 5.28
